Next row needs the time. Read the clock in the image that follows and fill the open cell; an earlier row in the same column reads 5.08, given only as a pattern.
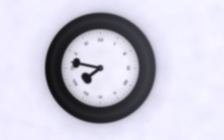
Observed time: 7.47
